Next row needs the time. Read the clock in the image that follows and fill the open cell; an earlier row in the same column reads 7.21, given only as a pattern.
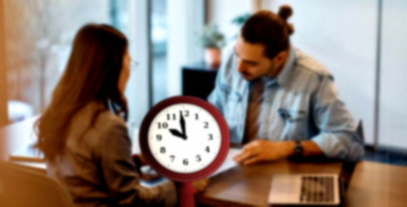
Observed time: 9.59
